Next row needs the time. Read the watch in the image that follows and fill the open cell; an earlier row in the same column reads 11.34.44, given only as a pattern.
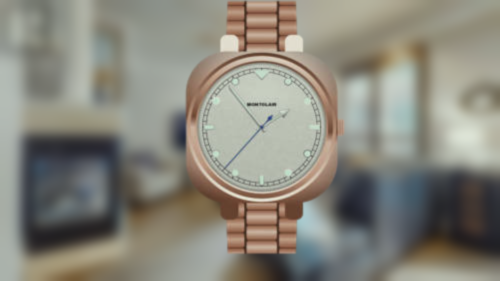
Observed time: 1.53.37
